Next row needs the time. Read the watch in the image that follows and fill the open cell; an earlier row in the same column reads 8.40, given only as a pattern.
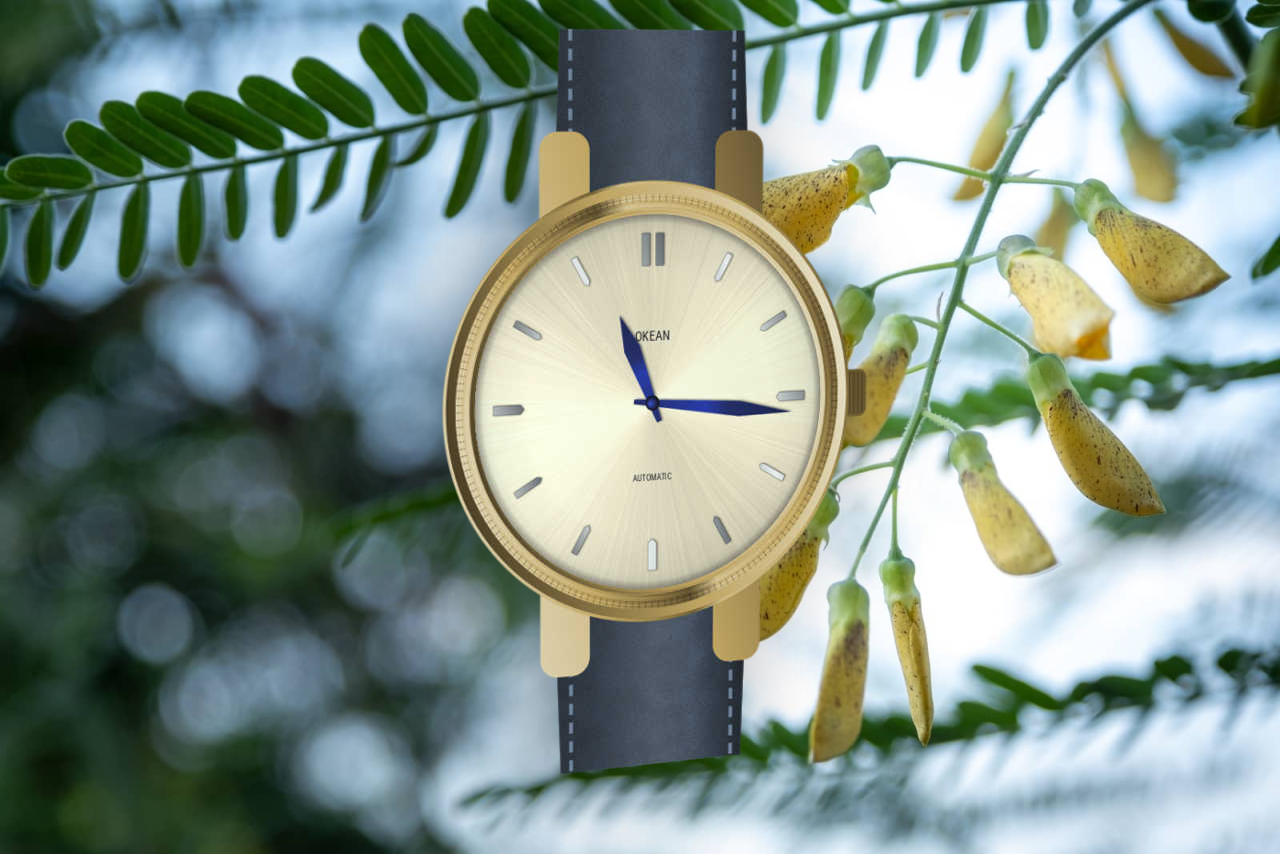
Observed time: 11.16
